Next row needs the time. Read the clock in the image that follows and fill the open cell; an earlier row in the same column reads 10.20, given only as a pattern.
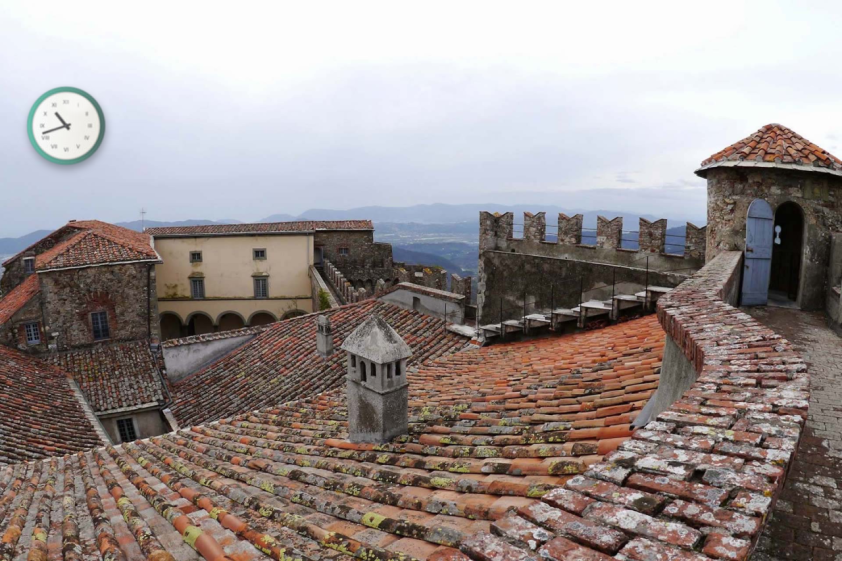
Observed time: 10.42
